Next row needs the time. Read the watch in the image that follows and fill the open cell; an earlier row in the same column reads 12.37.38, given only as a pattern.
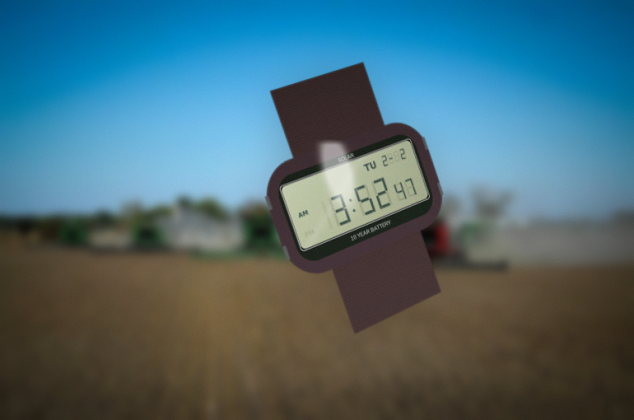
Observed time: 3.52.47
